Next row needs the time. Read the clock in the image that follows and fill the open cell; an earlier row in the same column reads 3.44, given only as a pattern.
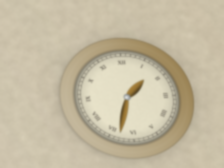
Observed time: 1.33
